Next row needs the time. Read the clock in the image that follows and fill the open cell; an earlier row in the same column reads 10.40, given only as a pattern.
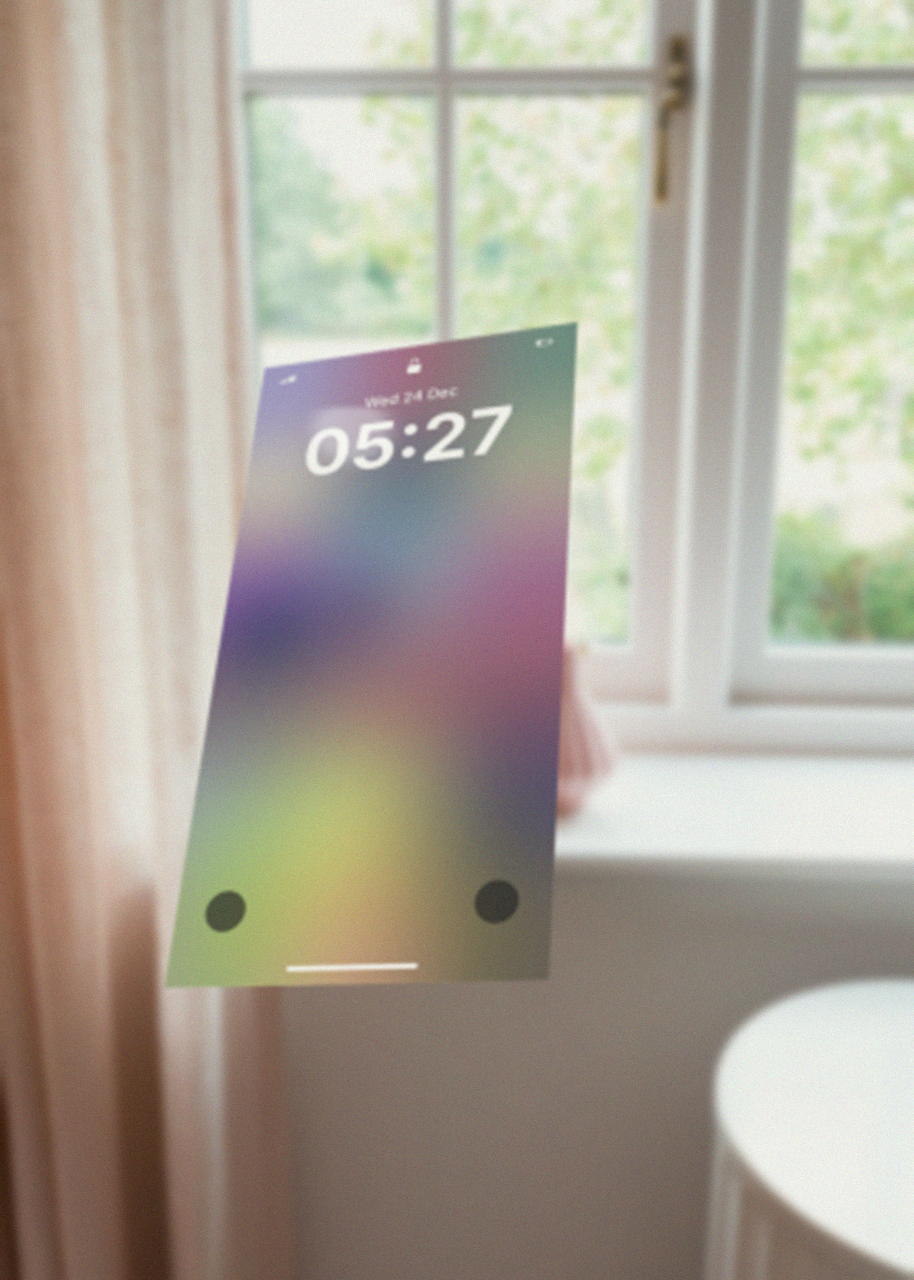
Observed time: 5.27
